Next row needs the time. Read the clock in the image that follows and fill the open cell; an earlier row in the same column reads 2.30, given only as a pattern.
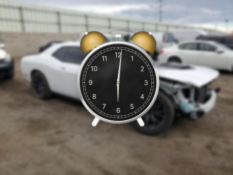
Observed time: 6.01
